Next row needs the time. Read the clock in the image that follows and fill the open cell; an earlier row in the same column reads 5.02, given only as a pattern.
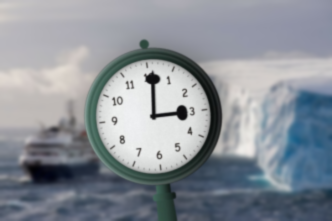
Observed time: 3.01
